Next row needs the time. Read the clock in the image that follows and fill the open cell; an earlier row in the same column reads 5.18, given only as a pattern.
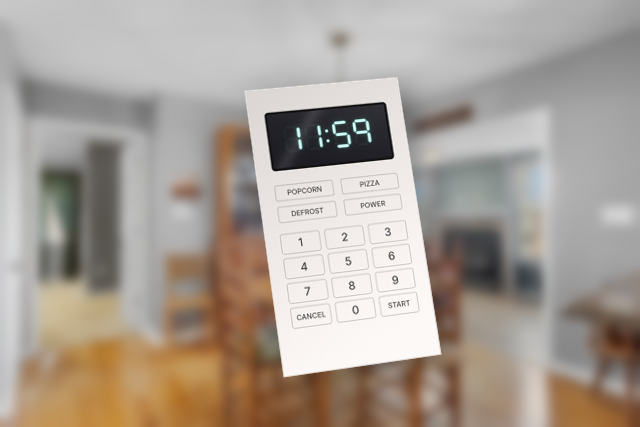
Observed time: 11.59
